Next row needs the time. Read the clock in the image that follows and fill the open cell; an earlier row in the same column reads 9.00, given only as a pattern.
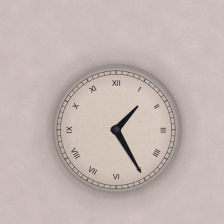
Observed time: 1.25
